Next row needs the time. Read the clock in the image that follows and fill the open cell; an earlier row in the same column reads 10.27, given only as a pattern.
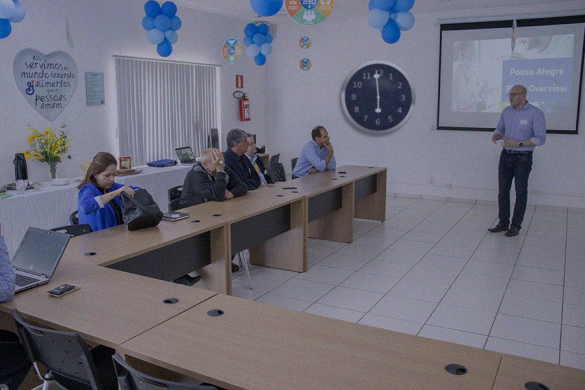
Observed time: 5.59
